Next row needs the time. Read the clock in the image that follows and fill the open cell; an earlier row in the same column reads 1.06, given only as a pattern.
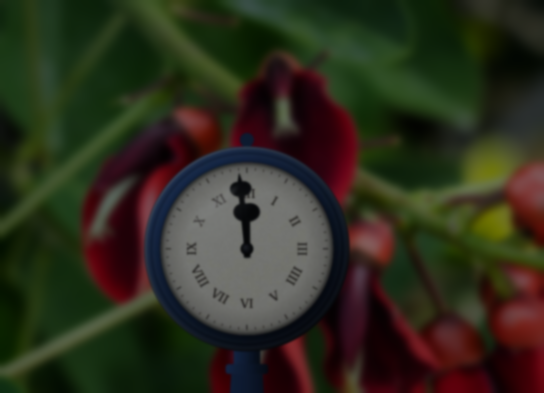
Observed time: 11.59
